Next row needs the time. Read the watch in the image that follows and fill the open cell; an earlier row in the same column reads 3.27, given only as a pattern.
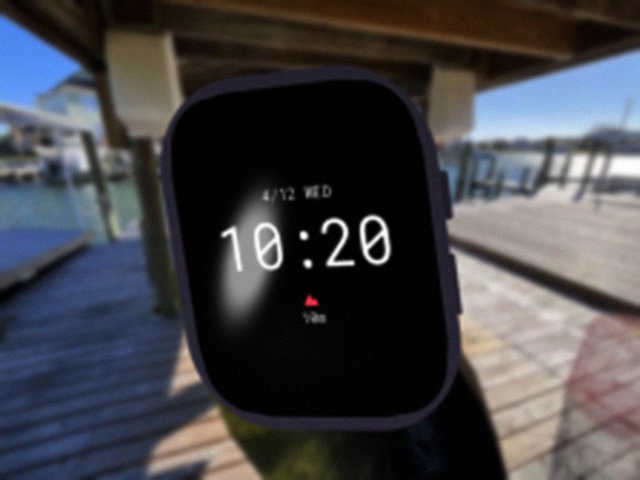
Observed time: 10.20
